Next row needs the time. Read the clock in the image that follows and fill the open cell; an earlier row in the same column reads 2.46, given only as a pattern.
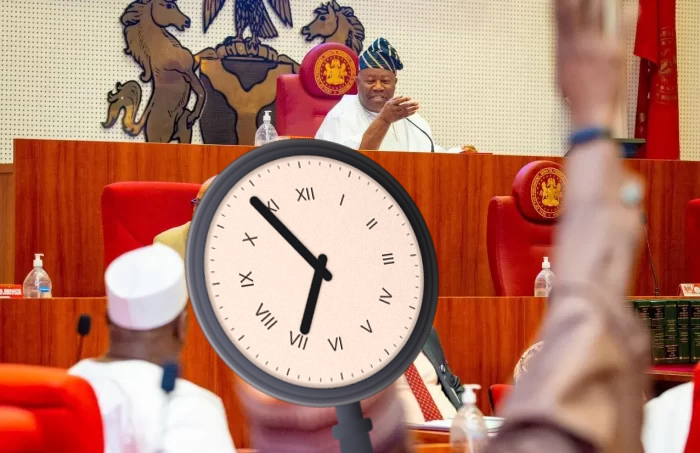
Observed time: 6.54
